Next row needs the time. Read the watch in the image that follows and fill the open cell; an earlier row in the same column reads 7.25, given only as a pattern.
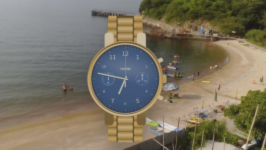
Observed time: 6.47
